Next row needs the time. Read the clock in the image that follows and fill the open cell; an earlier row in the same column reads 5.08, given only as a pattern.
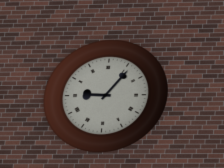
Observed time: 9.06
